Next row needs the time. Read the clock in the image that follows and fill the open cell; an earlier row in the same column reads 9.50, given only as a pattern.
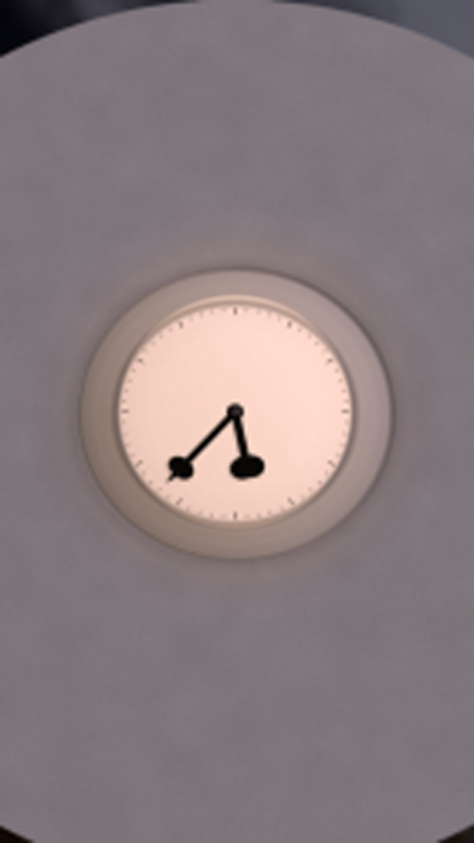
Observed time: 5.37
